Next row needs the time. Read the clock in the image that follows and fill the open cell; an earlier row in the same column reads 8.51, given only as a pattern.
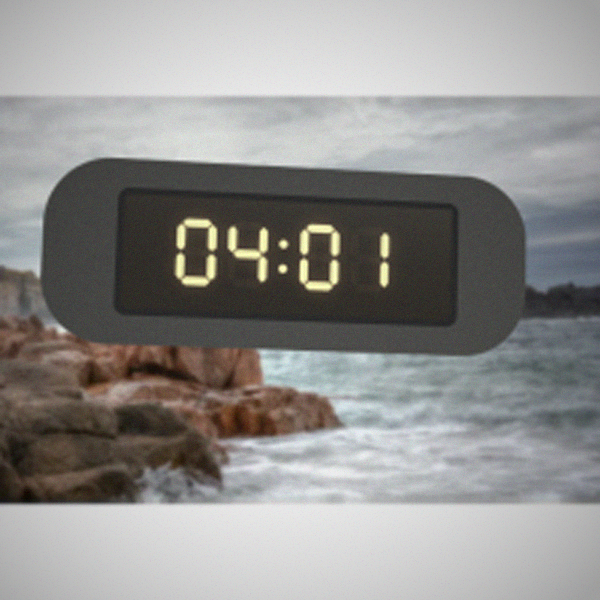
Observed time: 4.01
